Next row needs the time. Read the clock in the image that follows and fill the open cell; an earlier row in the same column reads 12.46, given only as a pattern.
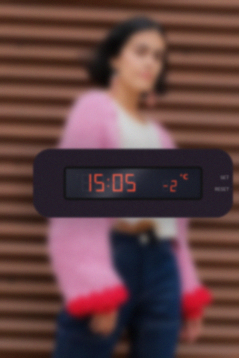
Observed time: 15.05
